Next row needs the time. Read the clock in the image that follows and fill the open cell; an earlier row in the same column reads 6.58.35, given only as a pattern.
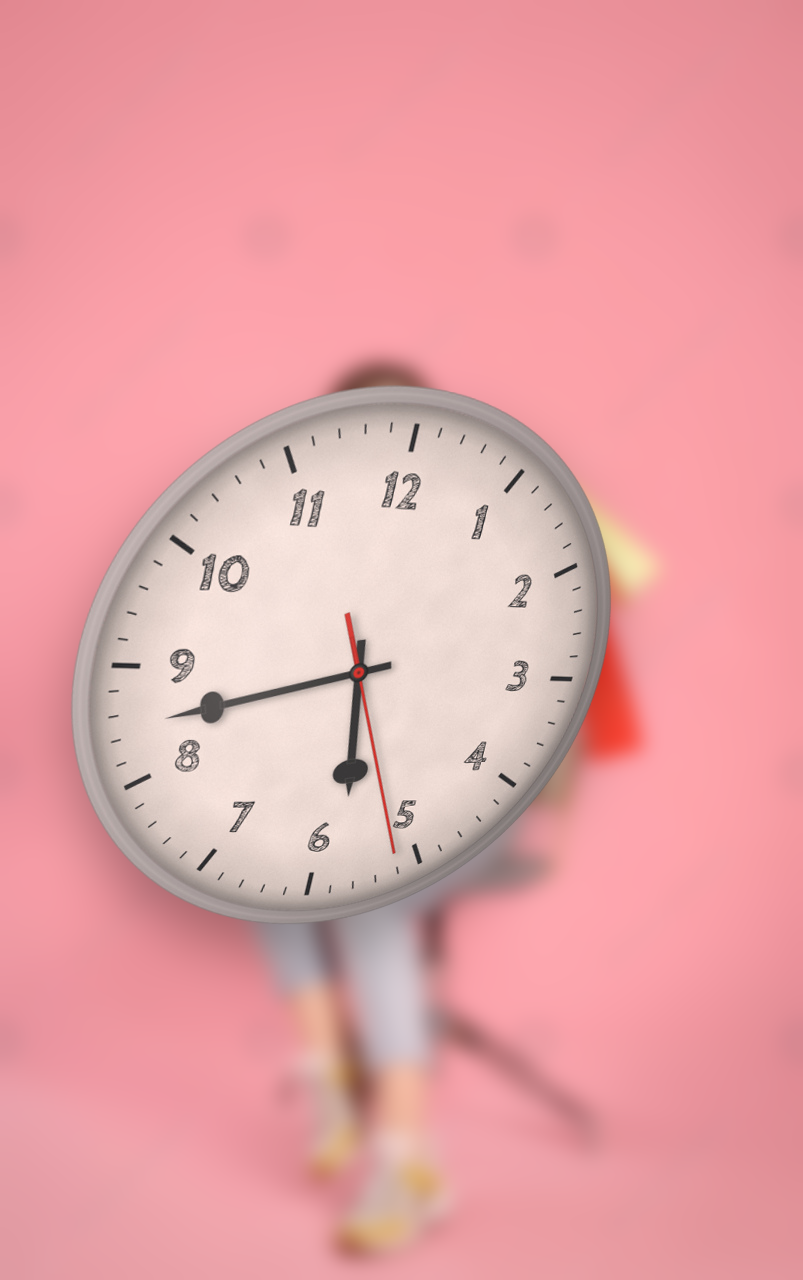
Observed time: 5.42.26
